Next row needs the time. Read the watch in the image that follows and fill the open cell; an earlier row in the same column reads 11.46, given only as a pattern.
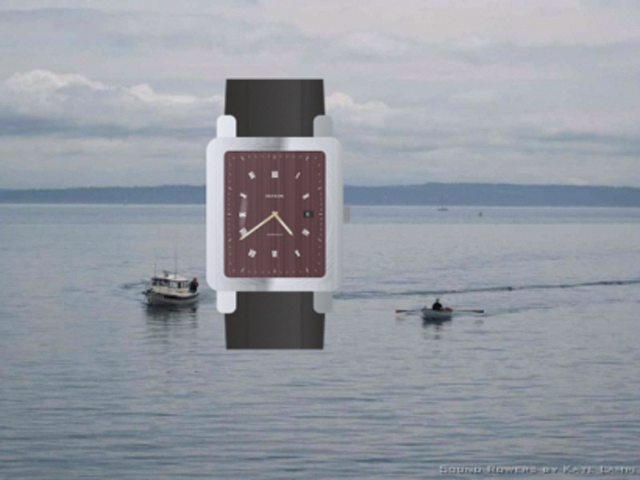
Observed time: 4.39
